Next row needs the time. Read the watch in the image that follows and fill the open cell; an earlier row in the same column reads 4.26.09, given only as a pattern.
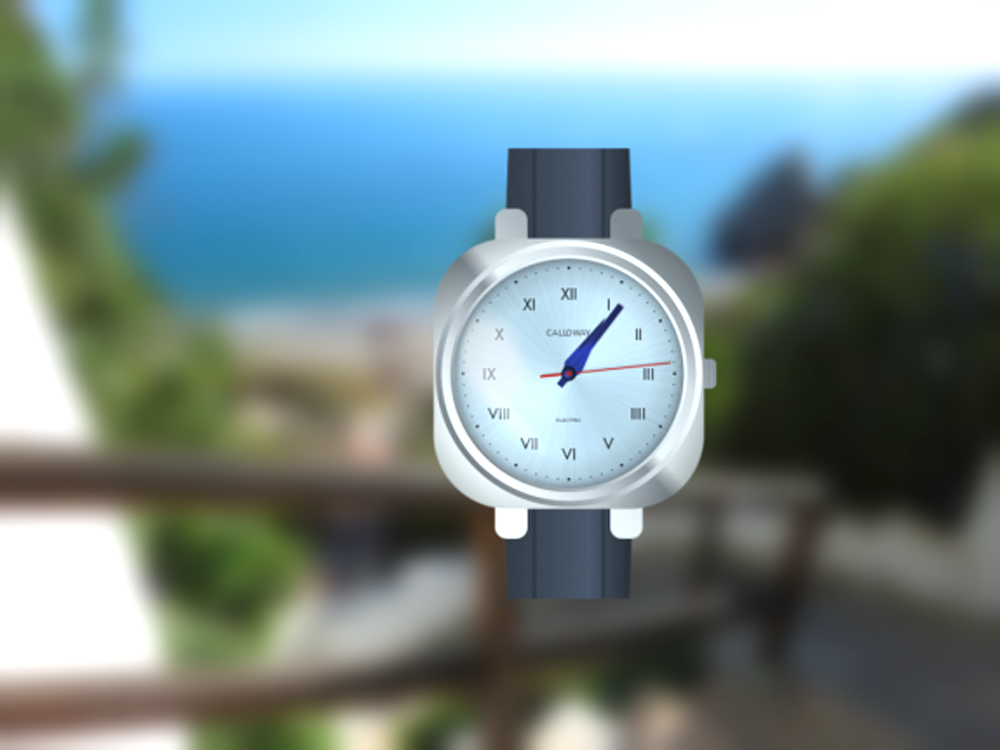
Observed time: 1.06.14
